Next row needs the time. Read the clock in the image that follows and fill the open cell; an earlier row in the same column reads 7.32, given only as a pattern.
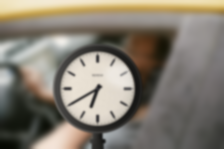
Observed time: 6.40
